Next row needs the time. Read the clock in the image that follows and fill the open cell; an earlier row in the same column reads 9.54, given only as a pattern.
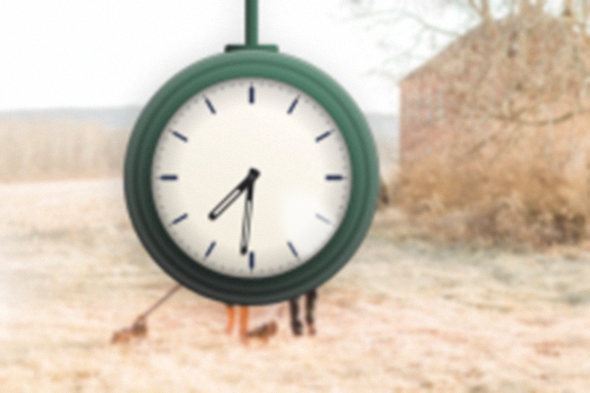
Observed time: 7.31
